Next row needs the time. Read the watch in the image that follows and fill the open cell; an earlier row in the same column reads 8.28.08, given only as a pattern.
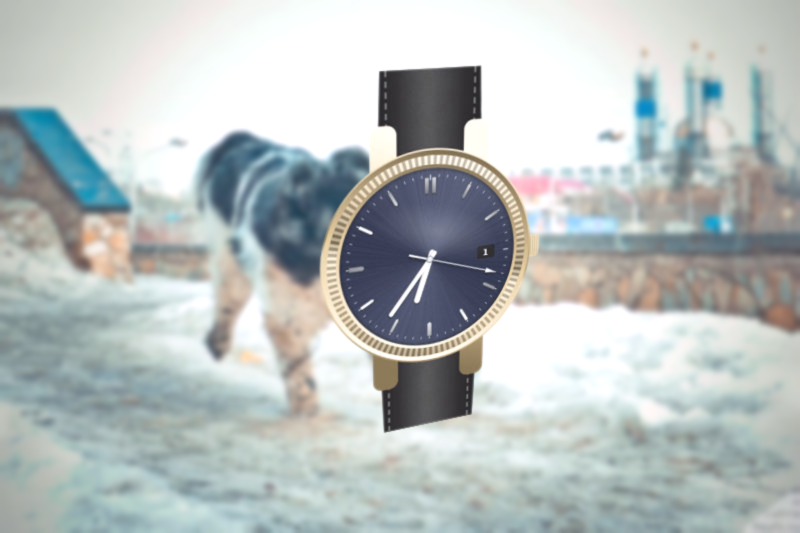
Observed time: 6.36.18
